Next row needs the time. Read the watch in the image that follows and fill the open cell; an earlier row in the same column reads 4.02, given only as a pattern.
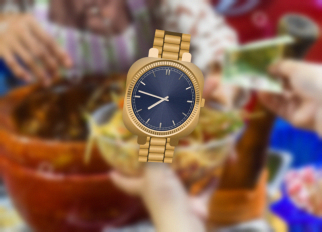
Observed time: 7.47
